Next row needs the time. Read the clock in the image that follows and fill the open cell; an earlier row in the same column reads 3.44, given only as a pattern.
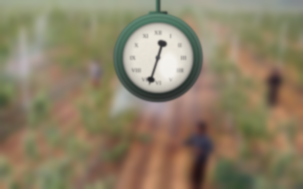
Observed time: 12.33
